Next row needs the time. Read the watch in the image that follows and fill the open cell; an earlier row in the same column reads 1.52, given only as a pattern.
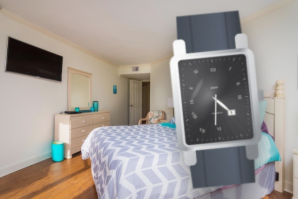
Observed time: 4.31
